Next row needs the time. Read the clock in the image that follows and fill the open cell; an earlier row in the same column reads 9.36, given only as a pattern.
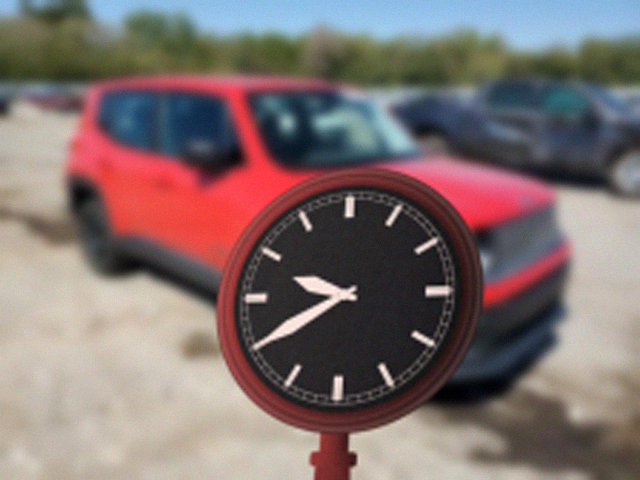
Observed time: 9.40
